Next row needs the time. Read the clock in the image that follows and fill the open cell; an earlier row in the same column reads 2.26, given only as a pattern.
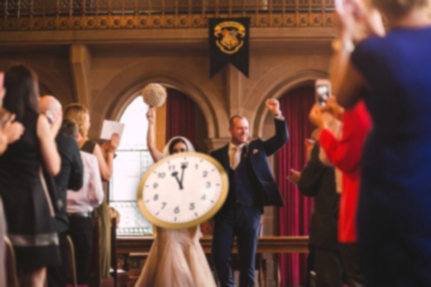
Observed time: 11.00
